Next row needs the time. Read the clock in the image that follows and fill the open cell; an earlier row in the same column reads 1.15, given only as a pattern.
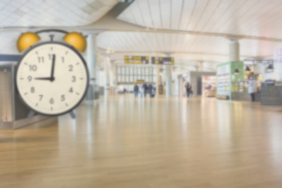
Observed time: 9.01
